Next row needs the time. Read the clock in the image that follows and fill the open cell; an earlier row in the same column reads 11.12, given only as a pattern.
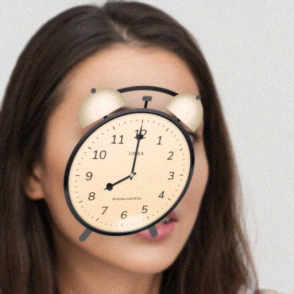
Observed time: 8.00
